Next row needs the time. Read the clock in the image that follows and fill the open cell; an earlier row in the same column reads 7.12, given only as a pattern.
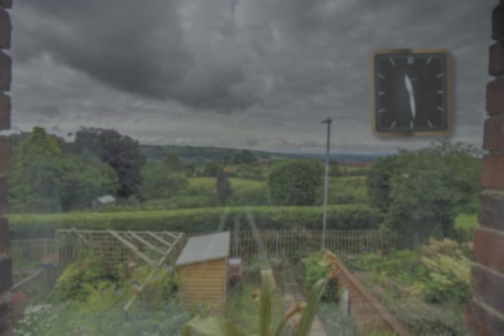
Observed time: 11.29
